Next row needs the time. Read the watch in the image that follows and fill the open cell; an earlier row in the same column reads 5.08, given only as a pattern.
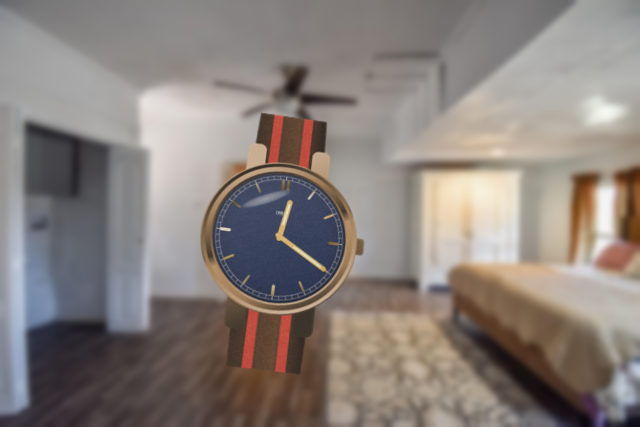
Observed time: 12.20
